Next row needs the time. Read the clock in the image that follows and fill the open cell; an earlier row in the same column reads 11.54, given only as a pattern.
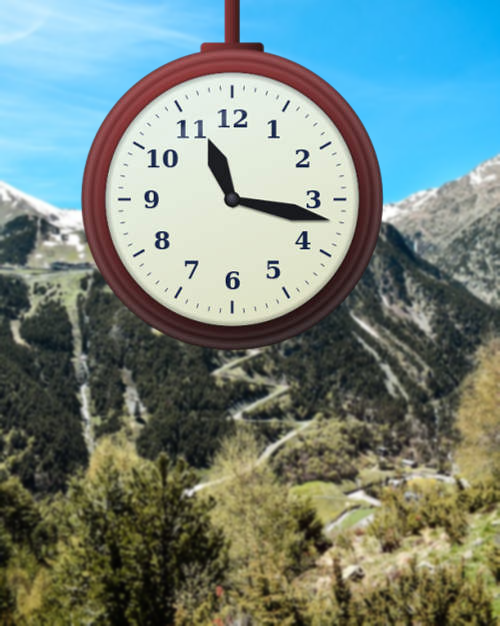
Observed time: 11.17
